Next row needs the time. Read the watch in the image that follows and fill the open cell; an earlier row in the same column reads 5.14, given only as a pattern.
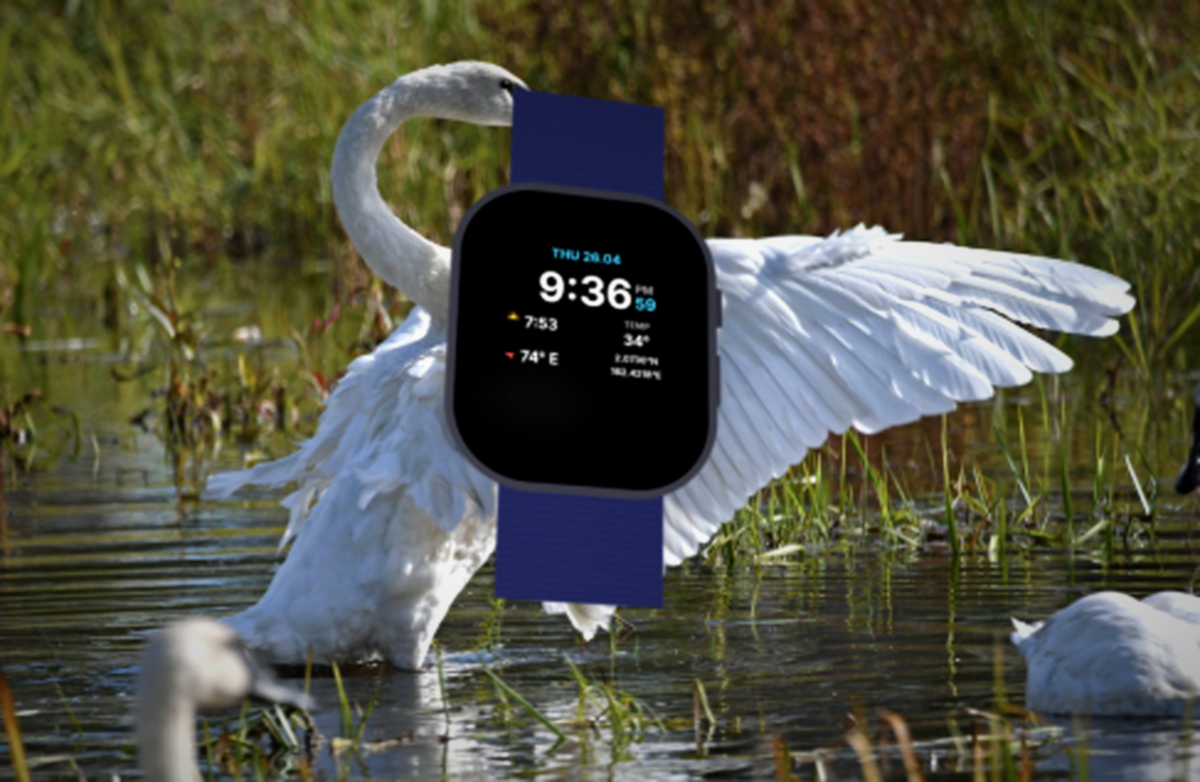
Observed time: 9.36
